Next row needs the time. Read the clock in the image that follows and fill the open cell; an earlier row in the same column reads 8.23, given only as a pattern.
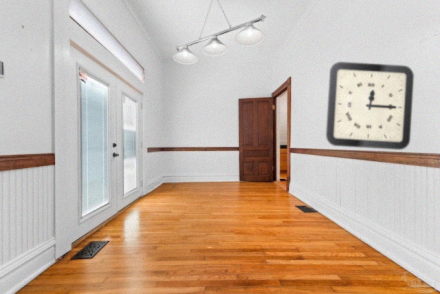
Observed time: 12.15
